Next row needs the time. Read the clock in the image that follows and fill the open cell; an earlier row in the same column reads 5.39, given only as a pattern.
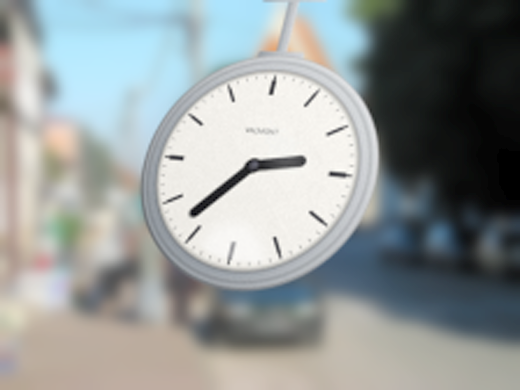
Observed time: 2.37
